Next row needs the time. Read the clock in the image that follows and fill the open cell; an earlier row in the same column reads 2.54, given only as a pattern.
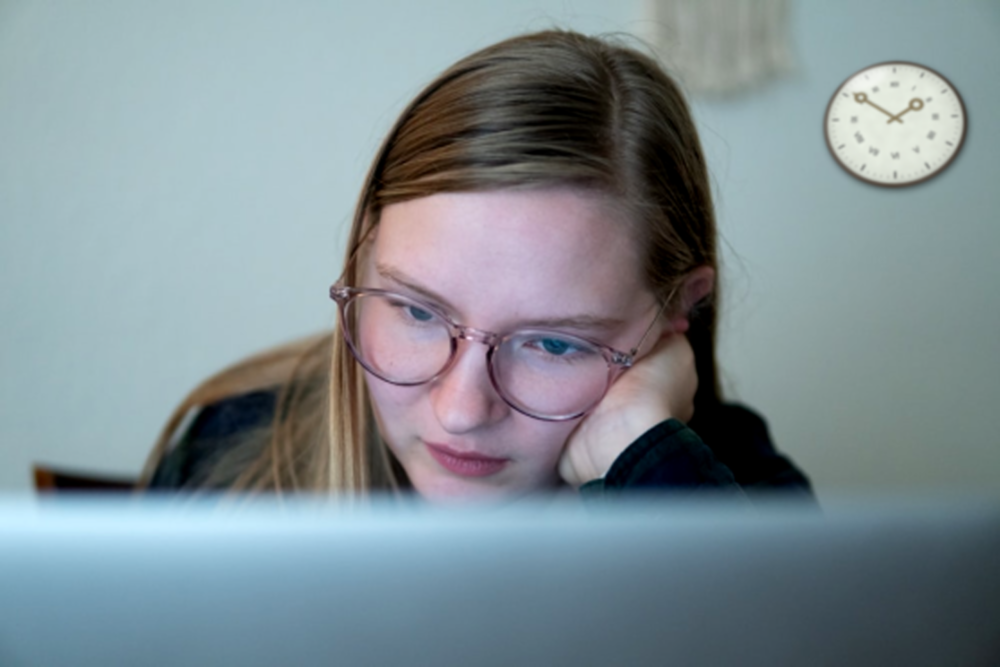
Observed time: 1.51
